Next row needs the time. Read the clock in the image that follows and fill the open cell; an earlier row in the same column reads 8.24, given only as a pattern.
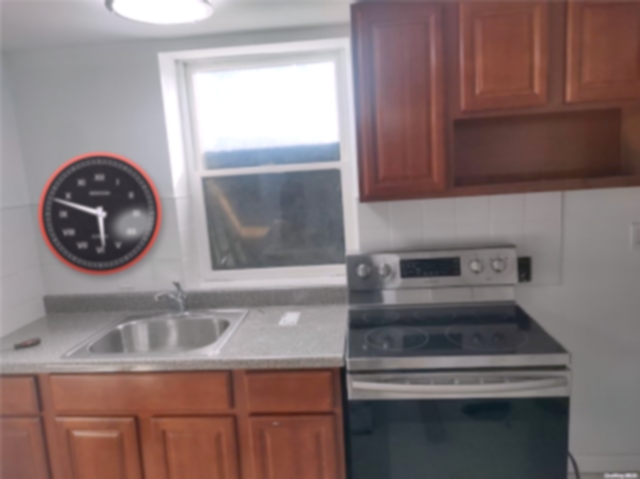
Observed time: 5.48
